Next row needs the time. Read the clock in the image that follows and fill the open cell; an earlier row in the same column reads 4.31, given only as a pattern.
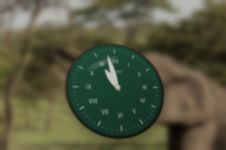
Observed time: 10.58
